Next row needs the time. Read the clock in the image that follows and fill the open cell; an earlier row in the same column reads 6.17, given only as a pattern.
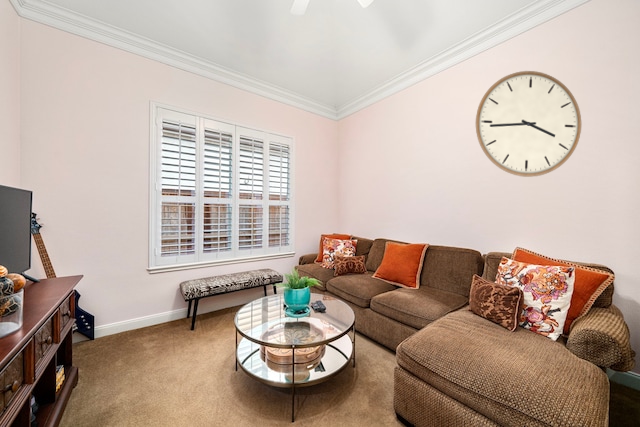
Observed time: 3.44
